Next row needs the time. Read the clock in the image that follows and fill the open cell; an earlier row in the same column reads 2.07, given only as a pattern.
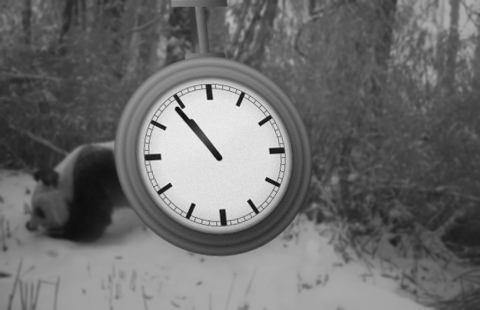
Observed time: 10.54
